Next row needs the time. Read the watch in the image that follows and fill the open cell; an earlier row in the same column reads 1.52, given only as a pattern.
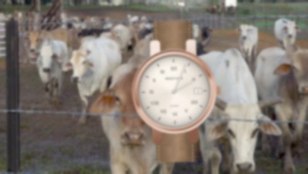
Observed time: 2.04
